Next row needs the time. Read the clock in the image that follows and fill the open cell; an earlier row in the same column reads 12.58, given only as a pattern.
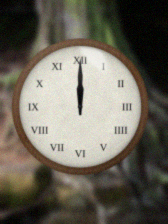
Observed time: 12.00
